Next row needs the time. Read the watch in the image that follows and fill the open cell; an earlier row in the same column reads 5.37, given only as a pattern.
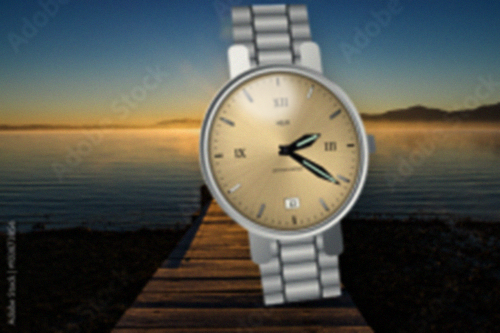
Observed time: 2.21
